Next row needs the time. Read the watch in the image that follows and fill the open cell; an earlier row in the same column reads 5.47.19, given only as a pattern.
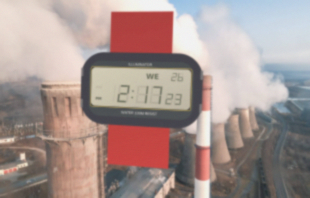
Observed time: 2.17.23
